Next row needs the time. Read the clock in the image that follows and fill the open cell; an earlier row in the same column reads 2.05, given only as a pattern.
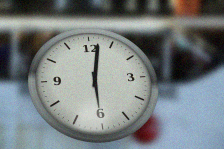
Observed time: 6.02
